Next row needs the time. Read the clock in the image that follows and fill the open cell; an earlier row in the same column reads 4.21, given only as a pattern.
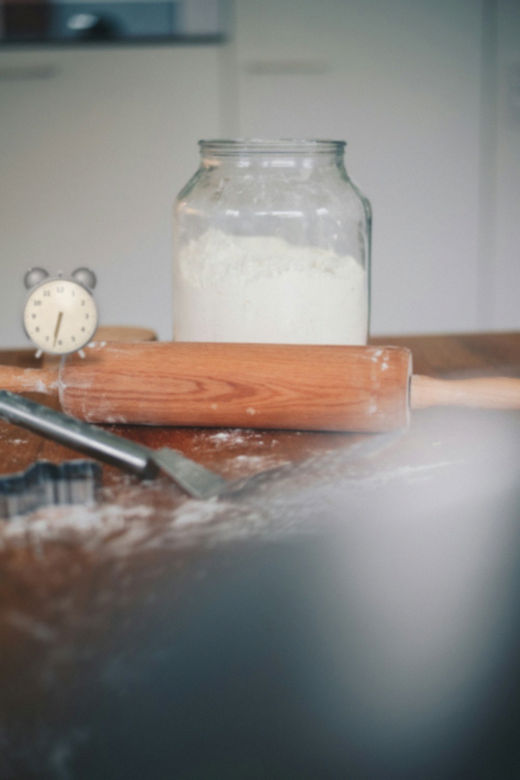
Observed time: 6.32
